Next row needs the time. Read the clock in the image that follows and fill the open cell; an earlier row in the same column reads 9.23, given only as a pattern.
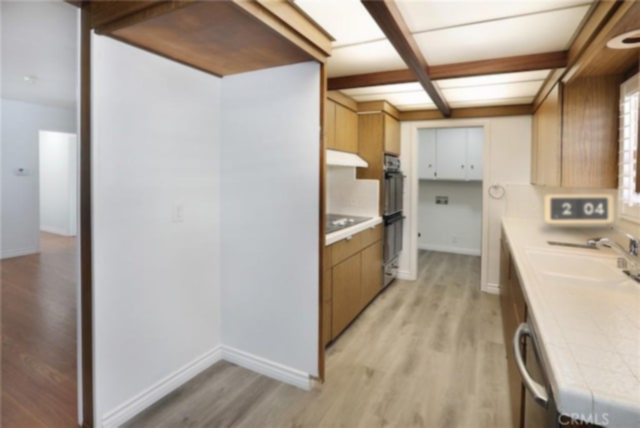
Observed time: 2.04
